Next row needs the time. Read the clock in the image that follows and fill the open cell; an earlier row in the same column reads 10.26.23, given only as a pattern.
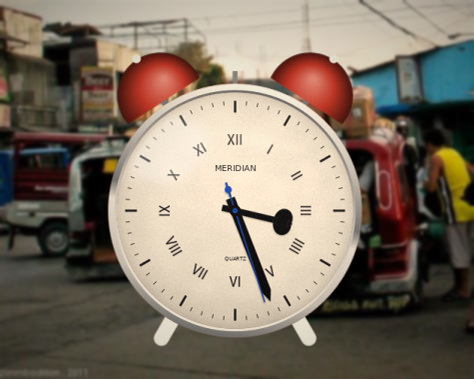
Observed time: 3.26.27
